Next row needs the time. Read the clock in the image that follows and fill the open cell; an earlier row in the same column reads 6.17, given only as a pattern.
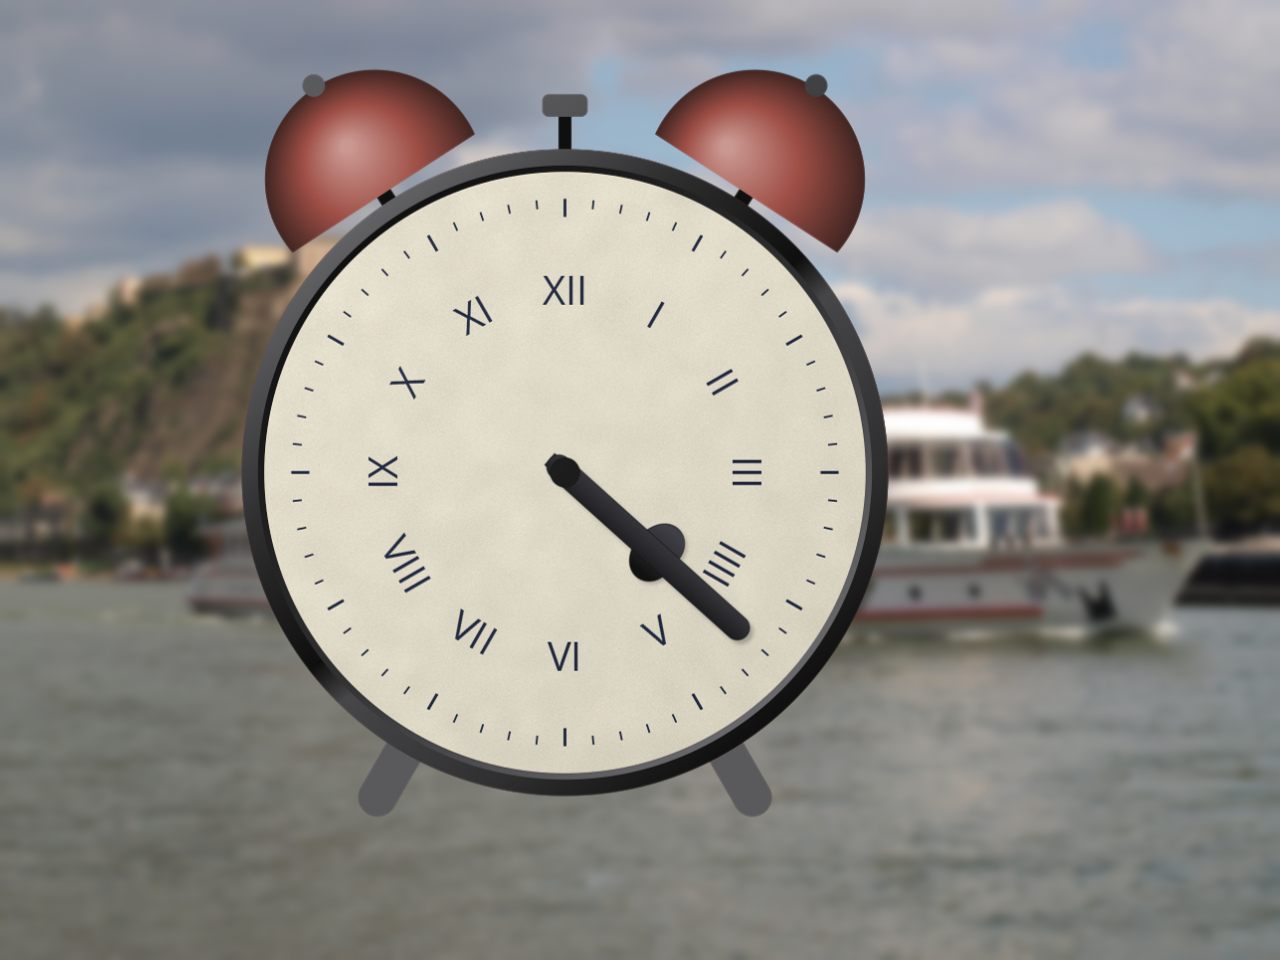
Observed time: 4.22
